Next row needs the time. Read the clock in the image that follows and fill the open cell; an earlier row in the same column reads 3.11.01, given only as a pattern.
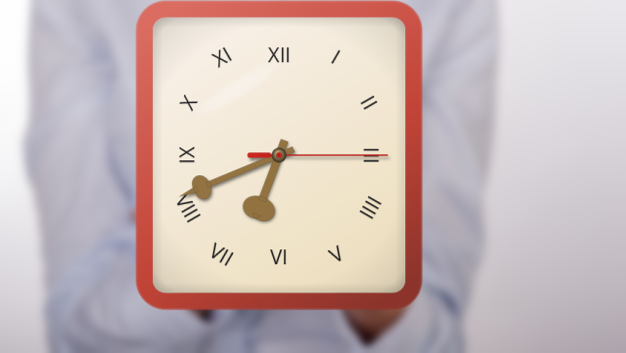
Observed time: 6.41.15
